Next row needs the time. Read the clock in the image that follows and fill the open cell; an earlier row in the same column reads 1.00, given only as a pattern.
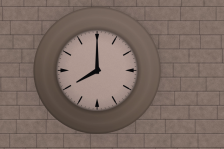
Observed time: 8.00
